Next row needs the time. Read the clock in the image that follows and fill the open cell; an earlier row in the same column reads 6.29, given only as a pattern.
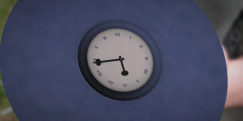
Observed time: 5.44
